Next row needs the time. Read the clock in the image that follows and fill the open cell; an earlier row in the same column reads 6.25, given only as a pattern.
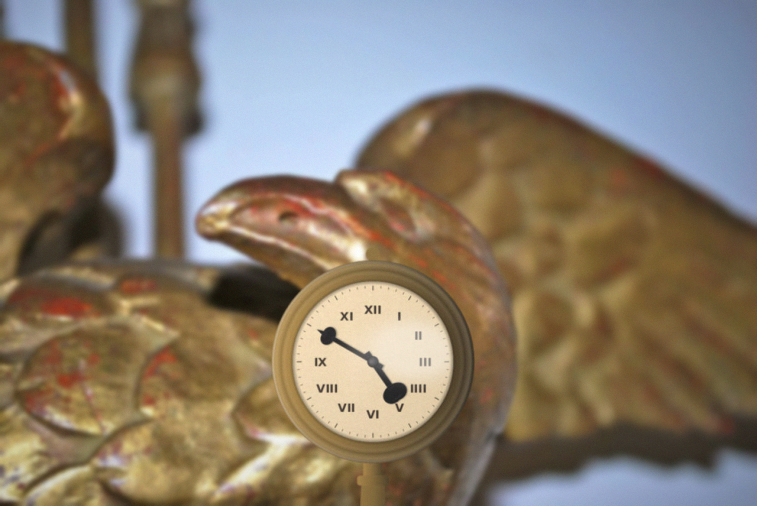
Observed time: 4.50
